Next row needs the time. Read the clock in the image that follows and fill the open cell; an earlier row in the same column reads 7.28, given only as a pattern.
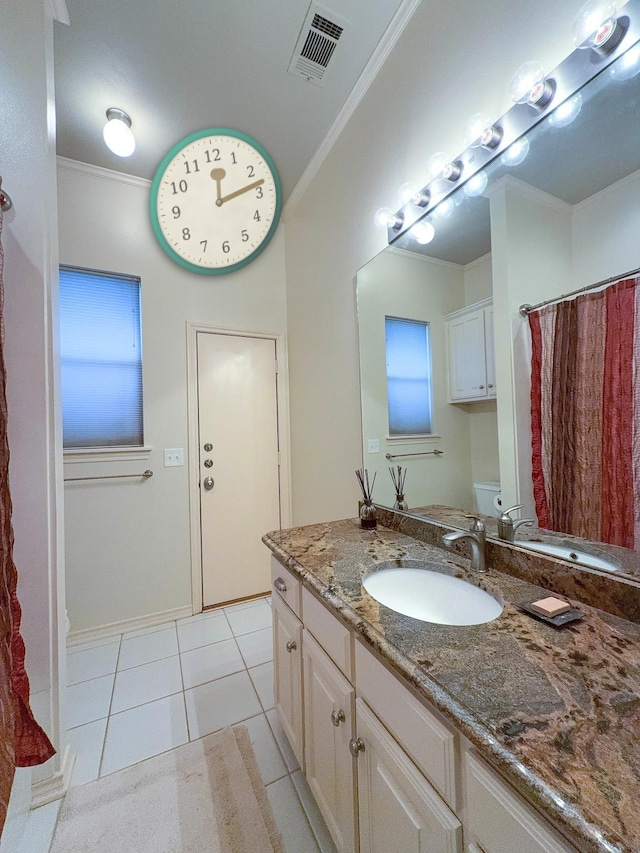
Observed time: 12.13
